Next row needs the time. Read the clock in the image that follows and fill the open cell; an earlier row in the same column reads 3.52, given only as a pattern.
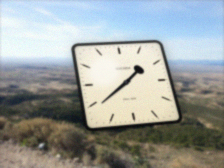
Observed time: 1.39
